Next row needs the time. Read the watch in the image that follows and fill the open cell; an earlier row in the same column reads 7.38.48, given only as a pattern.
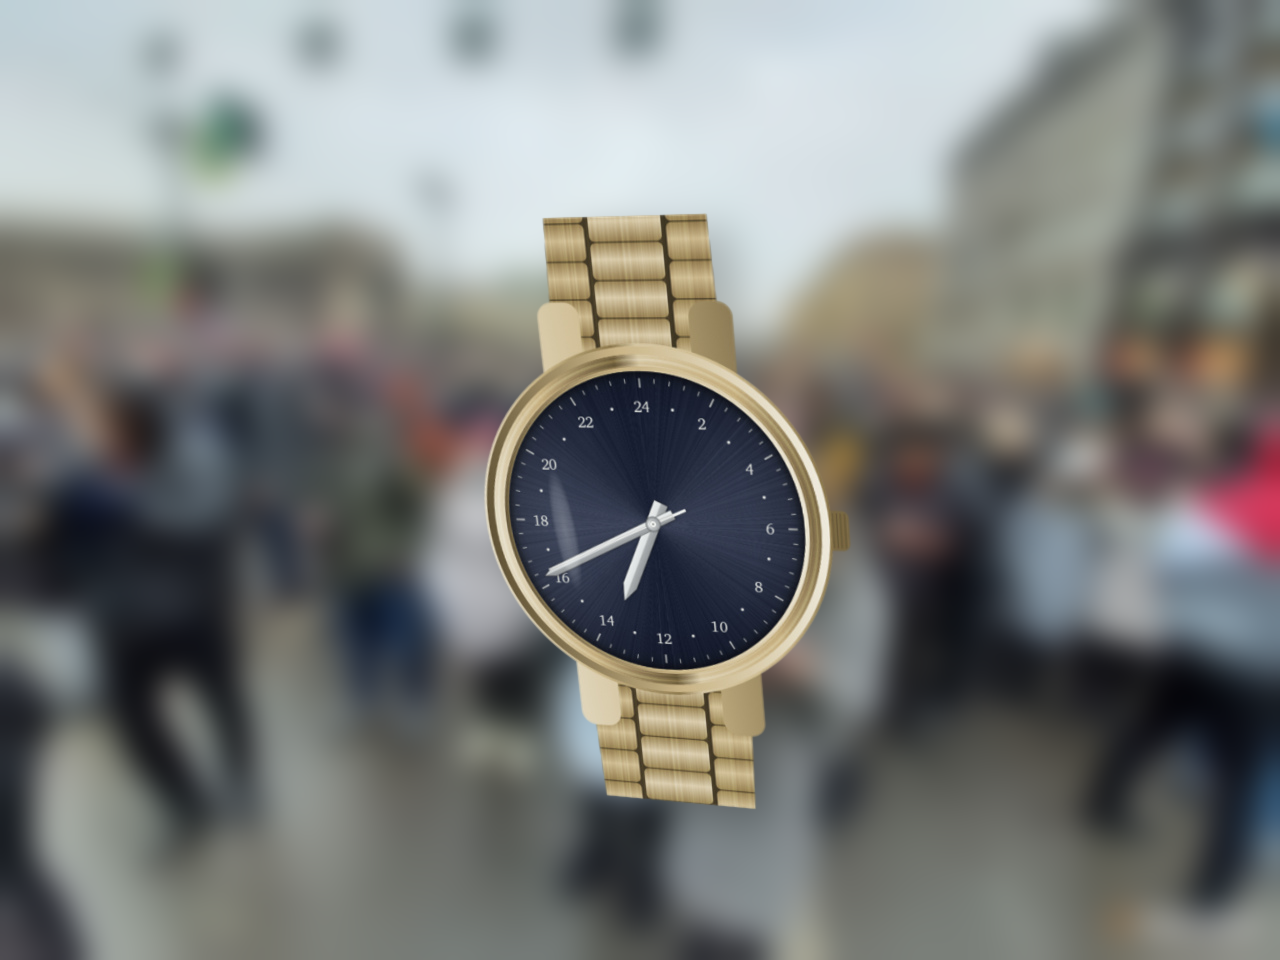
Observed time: 13.40.41
